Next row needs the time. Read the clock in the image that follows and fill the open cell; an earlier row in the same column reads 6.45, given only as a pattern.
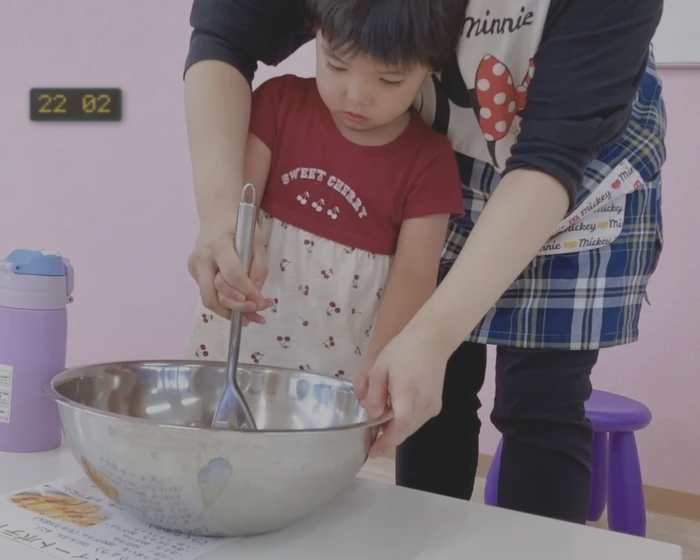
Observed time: 22.02
